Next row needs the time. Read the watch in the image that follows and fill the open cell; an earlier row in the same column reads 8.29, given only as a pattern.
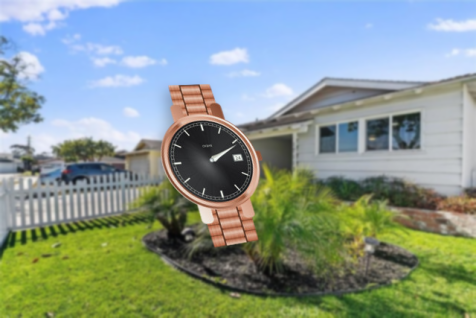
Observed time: 2.11
